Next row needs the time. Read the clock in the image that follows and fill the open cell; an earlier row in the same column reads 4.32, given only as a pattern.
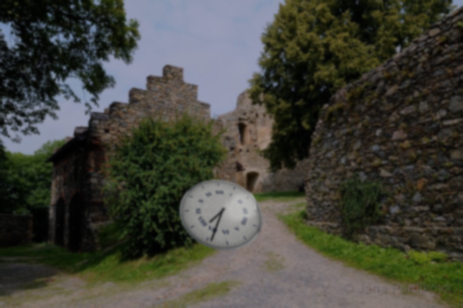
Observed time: 7.34
